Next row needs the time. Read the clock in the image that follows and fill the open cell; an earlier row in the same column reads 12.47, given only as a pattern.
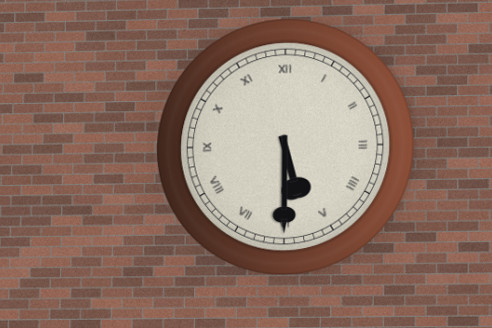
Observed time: 5.30
